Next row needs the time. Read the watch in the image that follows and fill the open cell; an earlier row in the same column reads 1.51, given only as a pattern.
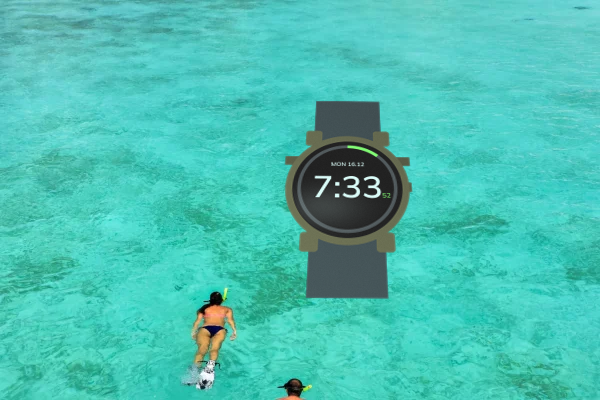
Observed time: 7.33
